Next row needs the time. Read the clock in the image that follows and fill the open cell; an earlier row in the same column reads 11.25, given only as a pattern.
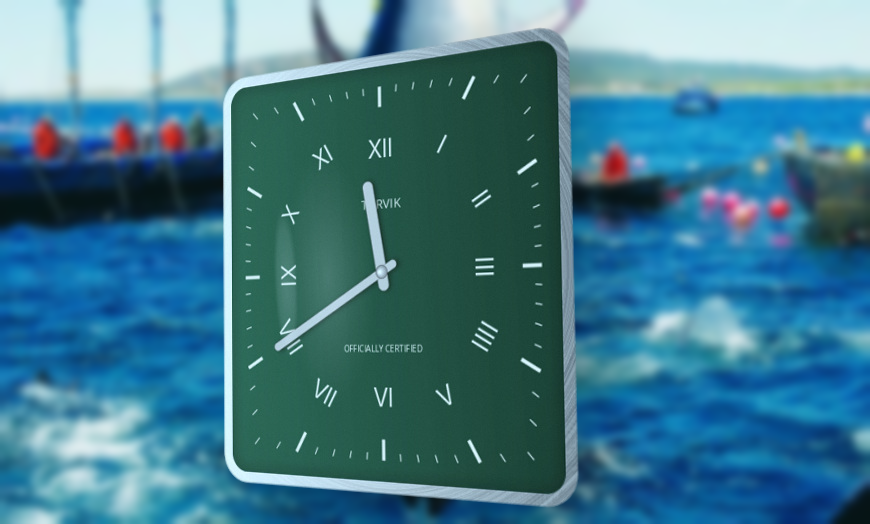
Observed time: 11.40
